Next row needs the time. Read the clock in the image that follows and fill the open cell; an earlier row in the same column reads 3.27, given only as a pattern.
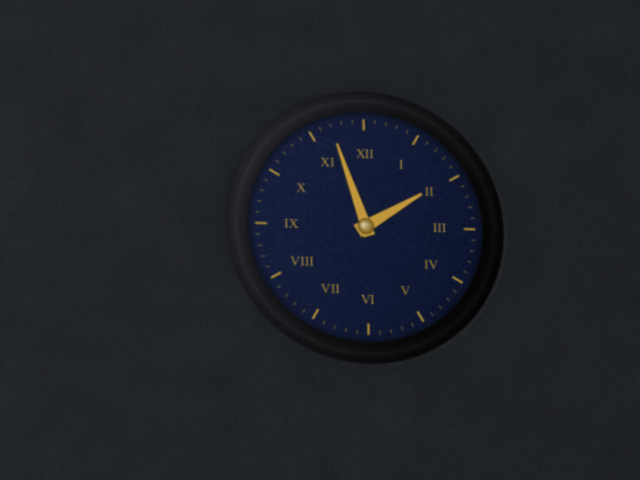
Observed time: 1.57
